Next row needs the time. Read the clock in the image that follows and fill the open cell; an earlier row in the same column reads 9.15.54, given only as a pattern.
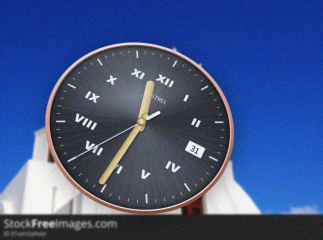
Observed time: 11.30.35
